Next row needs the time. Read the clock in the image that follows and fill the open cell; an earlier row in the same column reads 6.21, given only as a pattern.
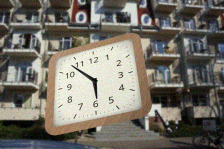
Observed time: 5.53
